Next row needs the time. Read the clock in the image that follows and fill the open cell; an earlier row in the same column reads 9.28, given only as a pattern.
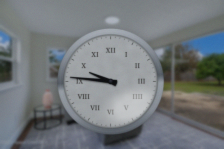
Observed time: 9.46
